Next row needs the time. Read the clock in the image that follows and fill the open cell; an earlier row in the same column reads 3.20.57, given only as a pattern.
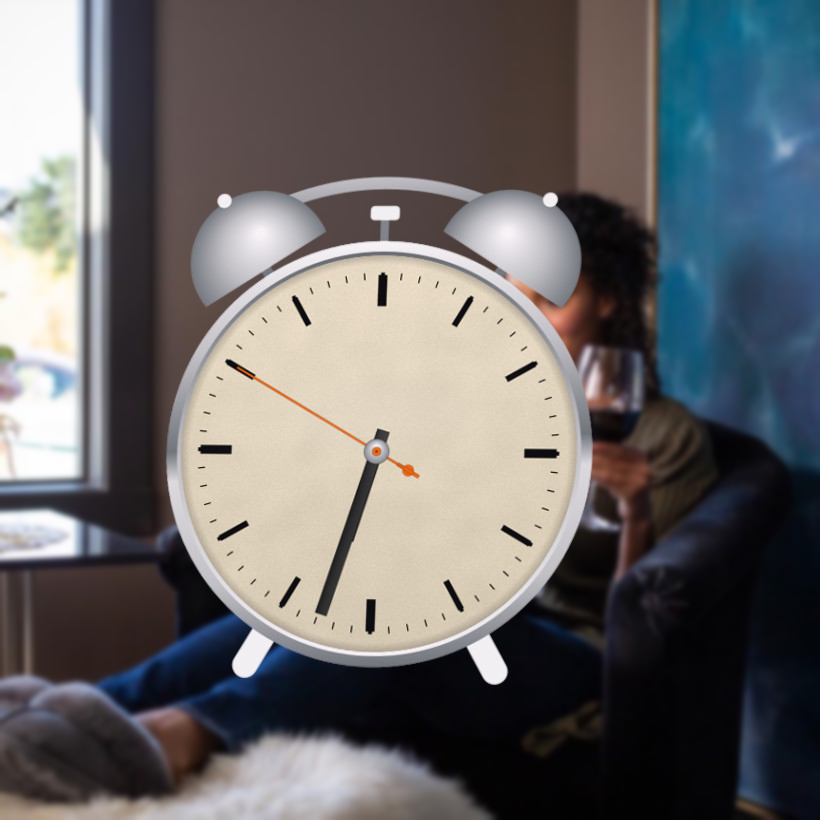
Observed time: 6.32.50
